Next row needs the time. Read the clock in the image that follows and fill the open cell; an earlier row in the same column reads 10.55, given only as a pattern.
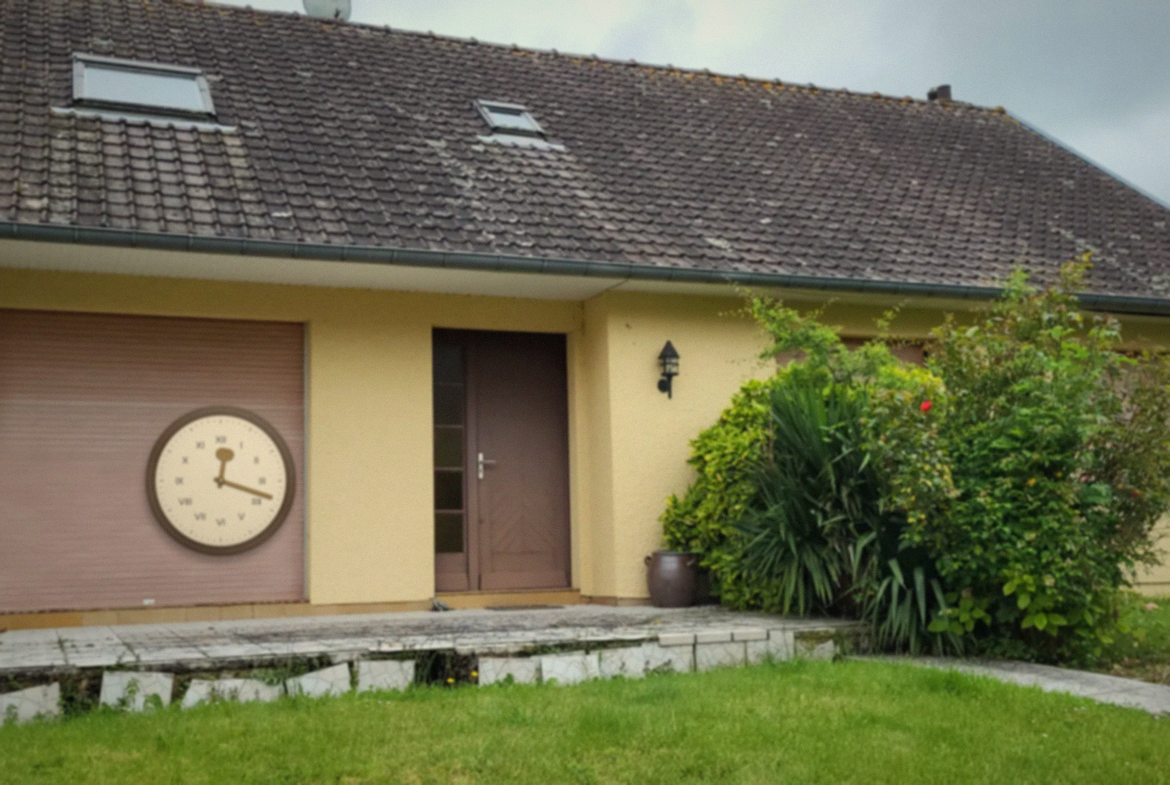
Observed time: 12.18
